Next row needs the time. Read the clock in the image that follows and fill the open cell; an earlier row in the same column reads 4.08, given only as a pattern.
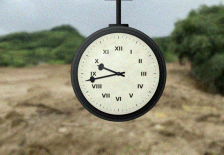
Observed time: 9.43
